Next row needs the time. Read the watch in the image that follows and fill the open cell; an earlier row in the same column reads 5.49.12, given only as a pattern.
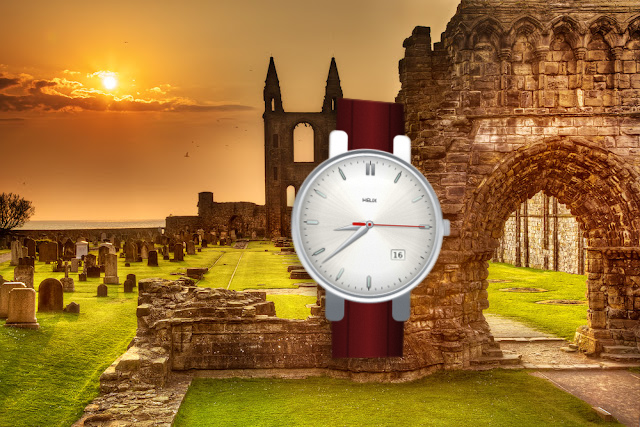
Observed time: 8.38.15
